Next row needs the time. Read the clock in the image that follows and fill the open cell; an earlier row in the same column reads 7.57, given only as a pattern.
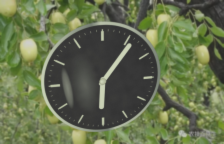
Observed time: 6.06
